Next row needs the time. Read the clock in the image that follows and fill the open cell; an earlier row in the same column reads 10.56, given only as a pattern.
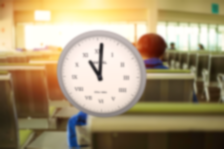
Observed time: 11.01
